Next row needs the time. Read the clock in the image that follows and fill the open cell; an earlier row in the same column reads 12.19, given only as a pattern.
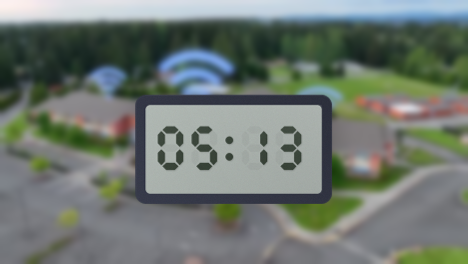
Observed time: 5.13
